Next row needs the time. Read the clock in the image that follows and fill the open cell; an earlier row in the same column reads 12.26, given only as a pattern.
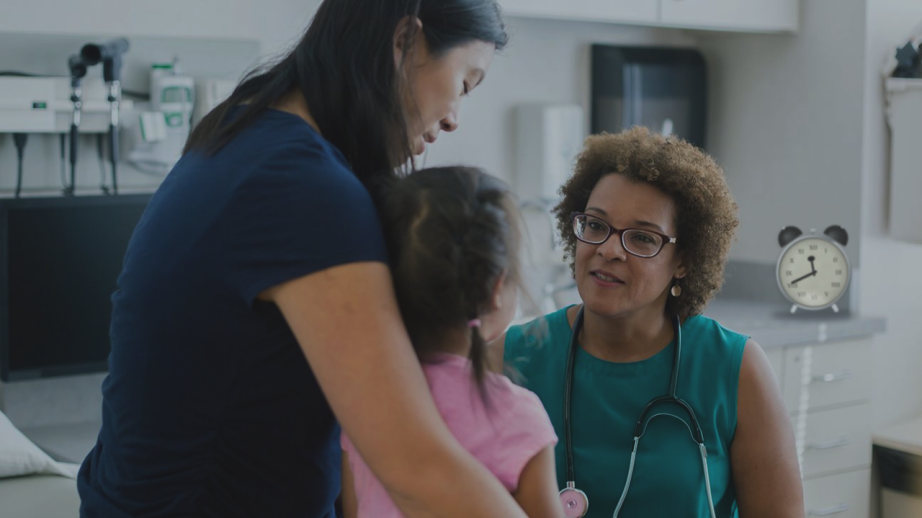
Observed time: 11.41
